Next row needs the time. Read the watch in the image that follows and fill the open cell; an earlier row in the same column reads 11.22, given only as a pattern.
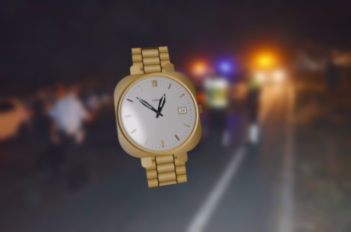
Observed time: 12.52
